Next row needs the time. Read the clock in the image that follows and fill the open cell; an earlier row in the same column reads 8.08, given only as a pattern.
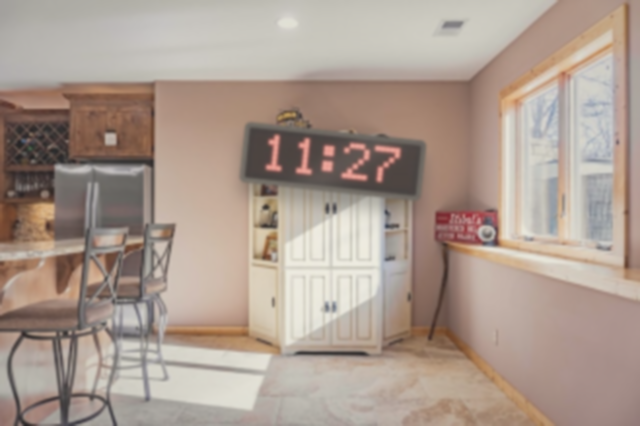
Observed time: 11.27
